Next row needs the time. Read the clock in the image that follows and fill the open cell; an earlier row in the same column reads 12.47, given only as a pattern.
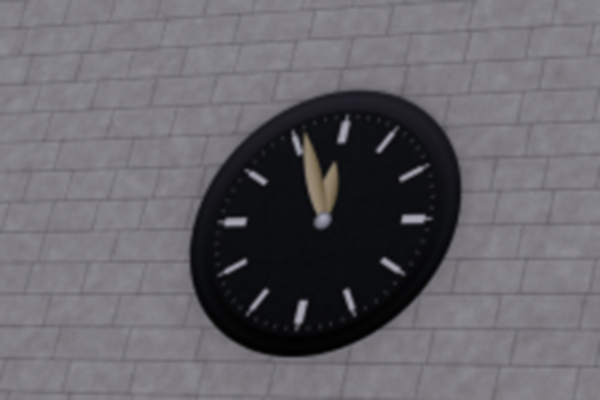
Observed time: 11.56
